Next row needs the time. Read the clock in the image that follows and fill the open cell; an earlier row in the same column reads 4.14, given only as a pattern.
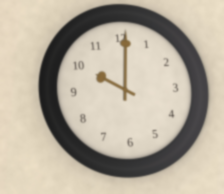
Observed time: 10.01
